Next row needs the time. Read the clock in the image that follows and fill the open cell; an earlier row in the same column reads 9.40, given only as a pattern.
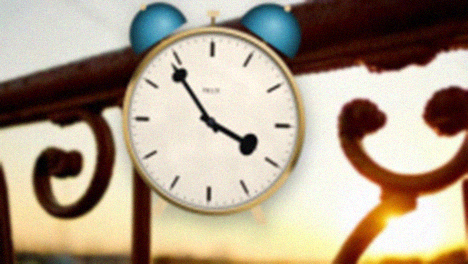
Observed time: 3.54
